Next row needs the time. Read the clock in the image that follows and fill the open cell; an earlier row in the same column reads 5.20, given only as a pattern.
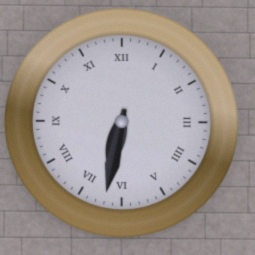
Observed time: 6.32
